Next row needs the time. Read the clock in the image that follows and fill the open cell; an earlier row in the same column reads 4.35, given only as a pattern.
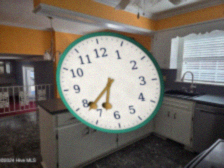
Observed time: 6.38
